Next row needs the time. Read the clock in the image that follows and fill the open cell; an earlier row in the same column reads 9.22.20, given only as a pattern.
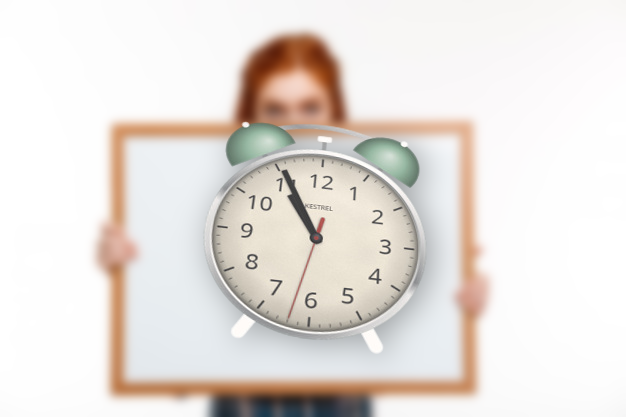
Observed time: 10.55.32
